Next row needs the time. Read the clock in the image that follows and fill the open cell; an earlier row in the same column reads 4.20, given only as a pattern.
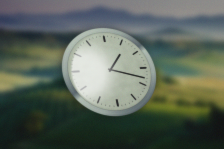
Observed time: 1.18
